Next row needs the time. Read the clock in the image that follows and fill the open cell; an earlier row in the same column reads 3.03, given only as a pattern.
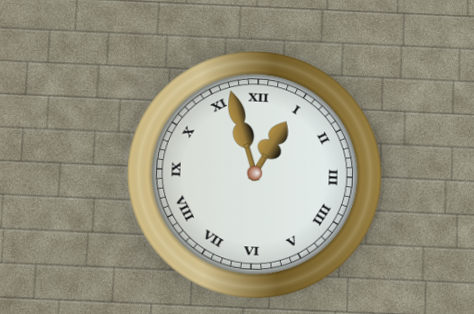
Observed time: 12.57
